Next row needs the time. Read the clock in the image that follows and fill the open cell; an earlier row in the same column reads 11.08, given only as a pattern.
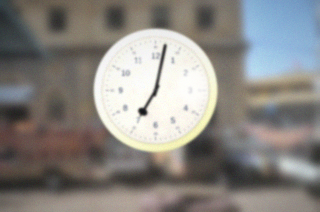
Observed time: 7.02
